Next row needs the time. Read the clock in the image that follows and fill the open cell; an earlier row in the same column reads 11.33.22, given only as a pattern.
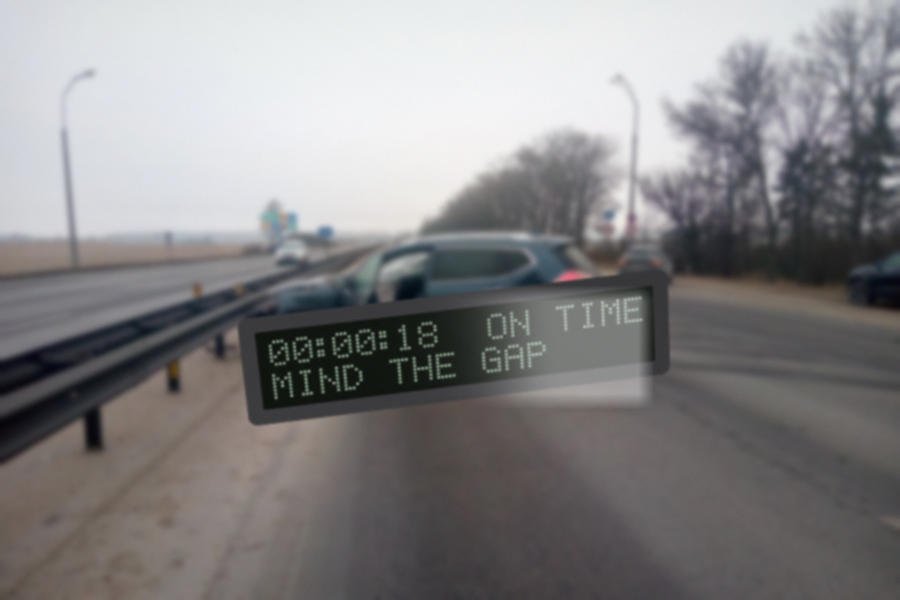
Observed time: 0.00.18
